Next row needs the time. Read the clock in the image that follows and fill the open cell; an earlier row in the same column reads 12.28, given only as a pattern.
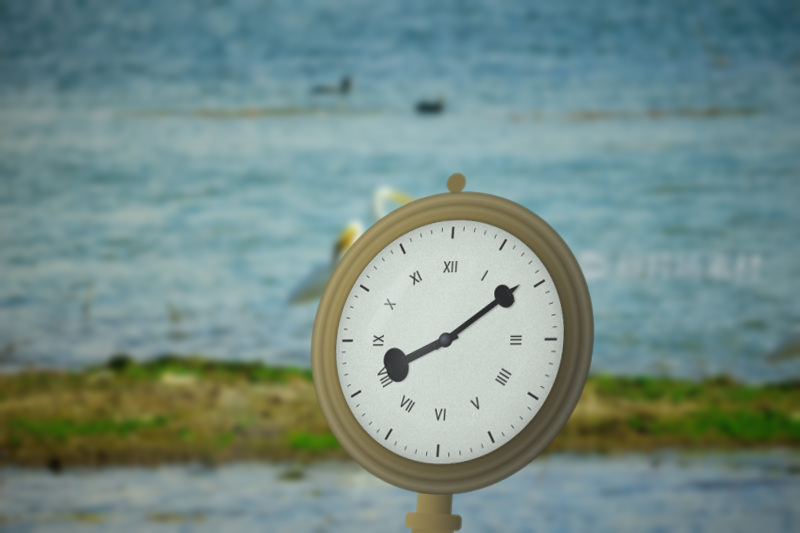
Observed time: 8.09
